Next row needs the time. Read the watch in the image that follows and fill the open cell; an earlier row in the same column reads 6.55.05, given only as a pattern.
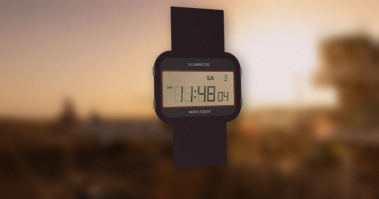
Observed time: 11.48.04
